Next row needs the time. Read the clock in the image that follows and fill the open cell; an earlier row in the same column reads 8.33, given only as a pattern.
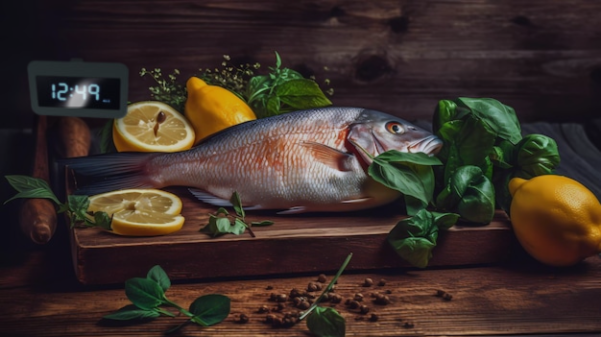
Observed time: 12.49
